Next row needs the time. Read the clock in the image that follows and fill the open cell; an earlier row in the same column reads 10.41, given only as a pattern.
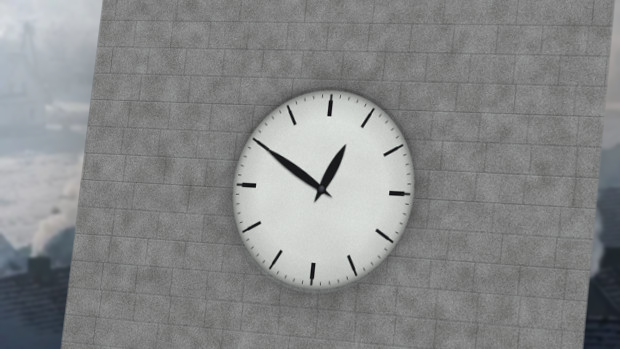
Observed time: 12.50
